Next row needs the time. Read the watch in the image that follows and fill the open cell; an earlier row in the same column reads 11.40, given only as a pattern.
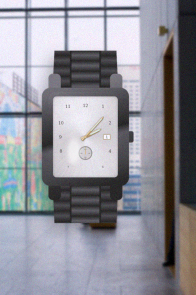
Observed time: 2.07
